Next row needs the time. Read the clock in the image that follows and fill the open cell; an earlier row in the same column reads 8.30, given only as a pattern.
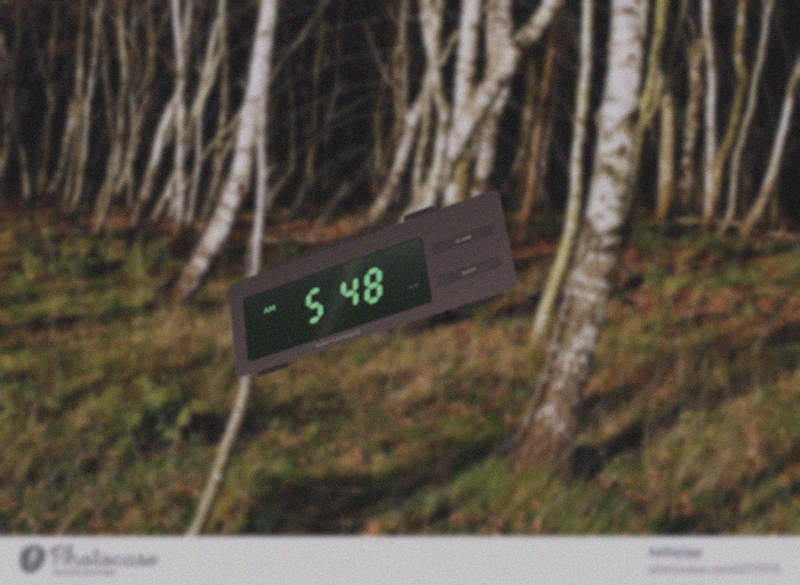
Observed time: 5.48
